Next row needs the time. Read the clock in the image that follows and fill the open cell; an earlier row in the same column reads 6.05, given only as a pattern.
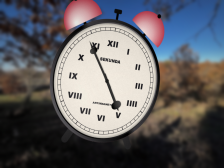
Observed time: 4.54
